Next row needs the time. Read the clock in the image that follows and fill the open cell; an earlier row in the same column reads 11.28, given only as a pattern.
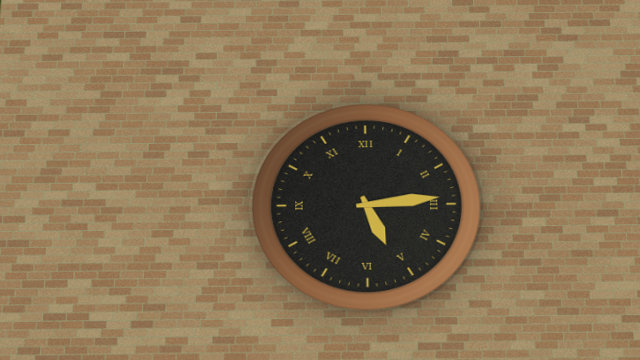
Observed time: 5.14
